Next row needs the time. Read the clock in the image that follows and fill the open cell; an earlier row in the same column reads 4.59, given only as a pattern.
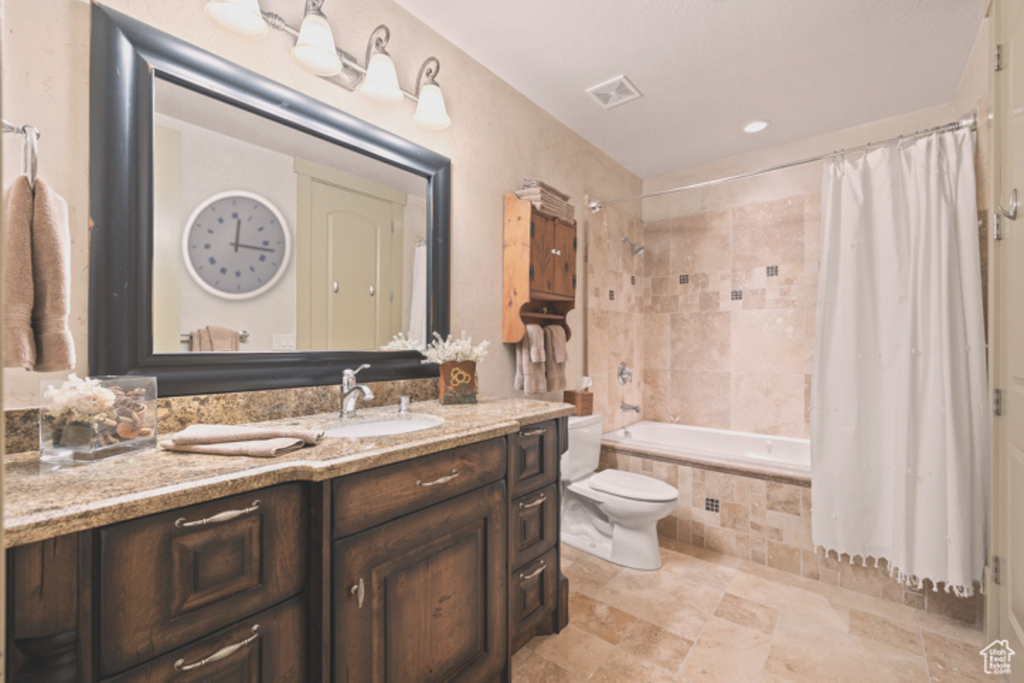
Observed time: 12.17
